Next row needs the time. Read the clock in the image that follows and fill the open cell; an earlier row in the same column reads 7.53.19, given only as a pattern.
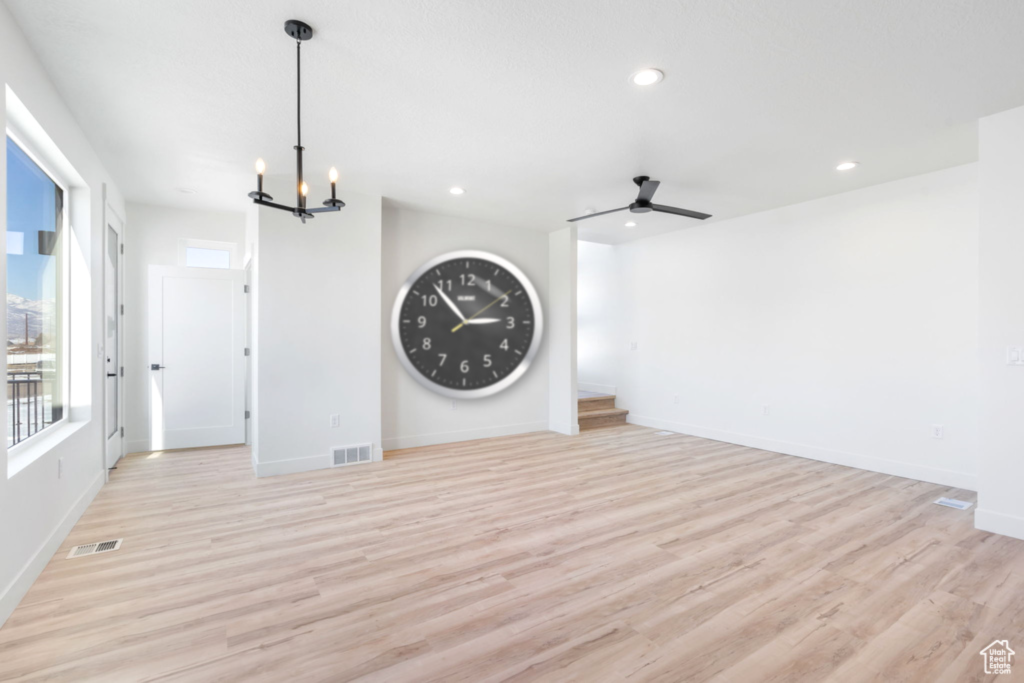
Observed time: 2.53.09
